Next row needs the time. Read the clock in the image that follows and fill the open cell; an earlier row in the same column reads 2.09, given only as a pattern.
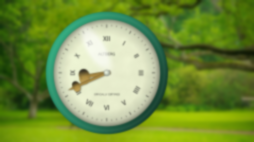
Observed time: 8.41
